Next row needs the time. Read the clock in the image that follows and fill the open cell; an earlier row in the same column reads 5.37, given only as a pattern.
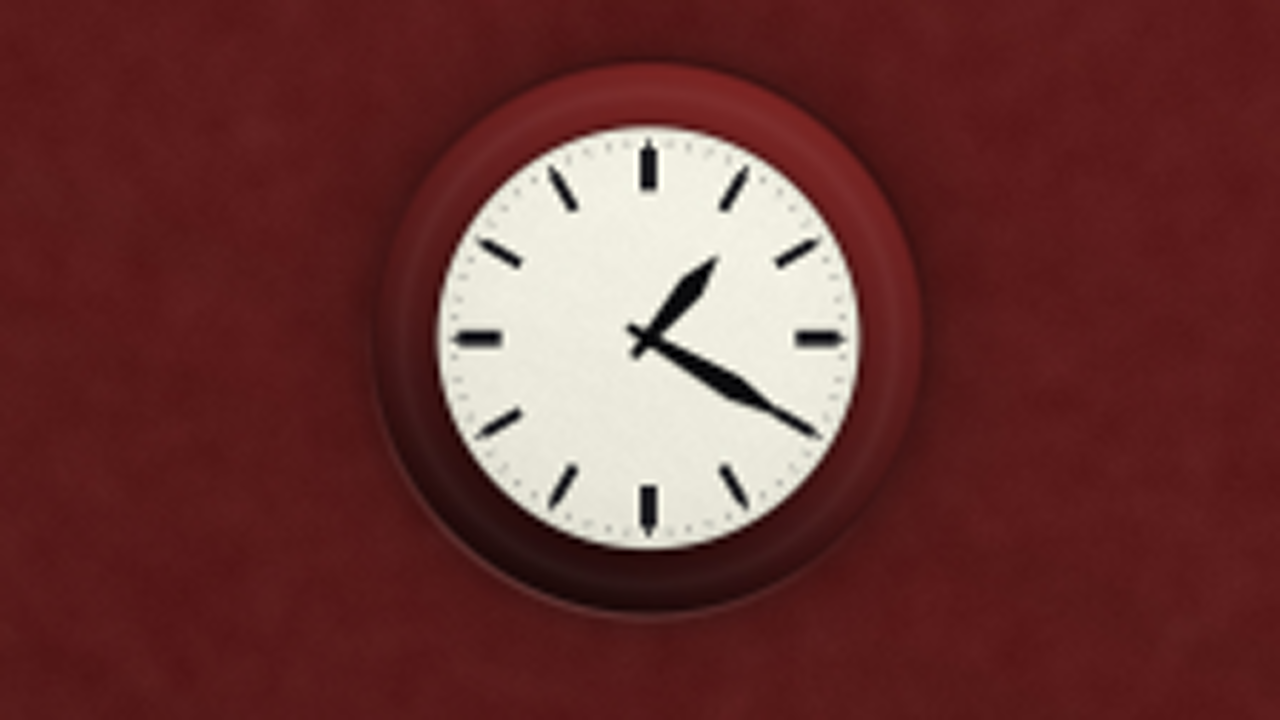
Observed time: 1.20
